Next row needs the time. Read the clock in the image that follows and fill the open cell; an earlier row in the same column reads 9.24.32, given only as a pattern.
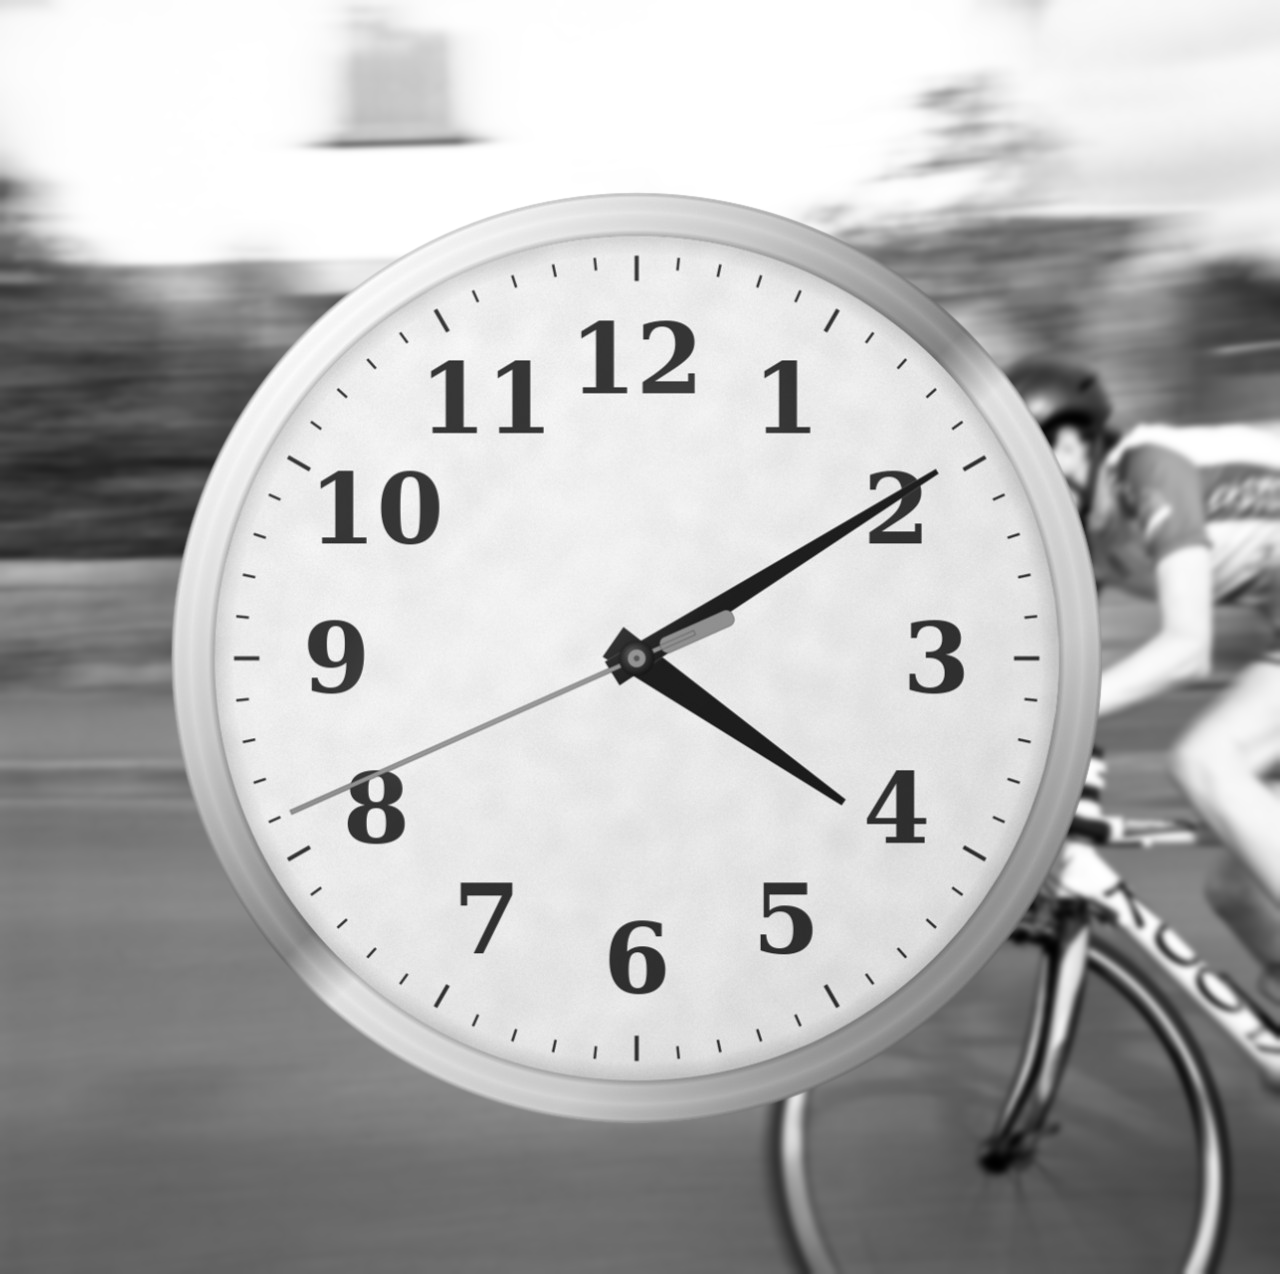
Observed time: 4.09.41
